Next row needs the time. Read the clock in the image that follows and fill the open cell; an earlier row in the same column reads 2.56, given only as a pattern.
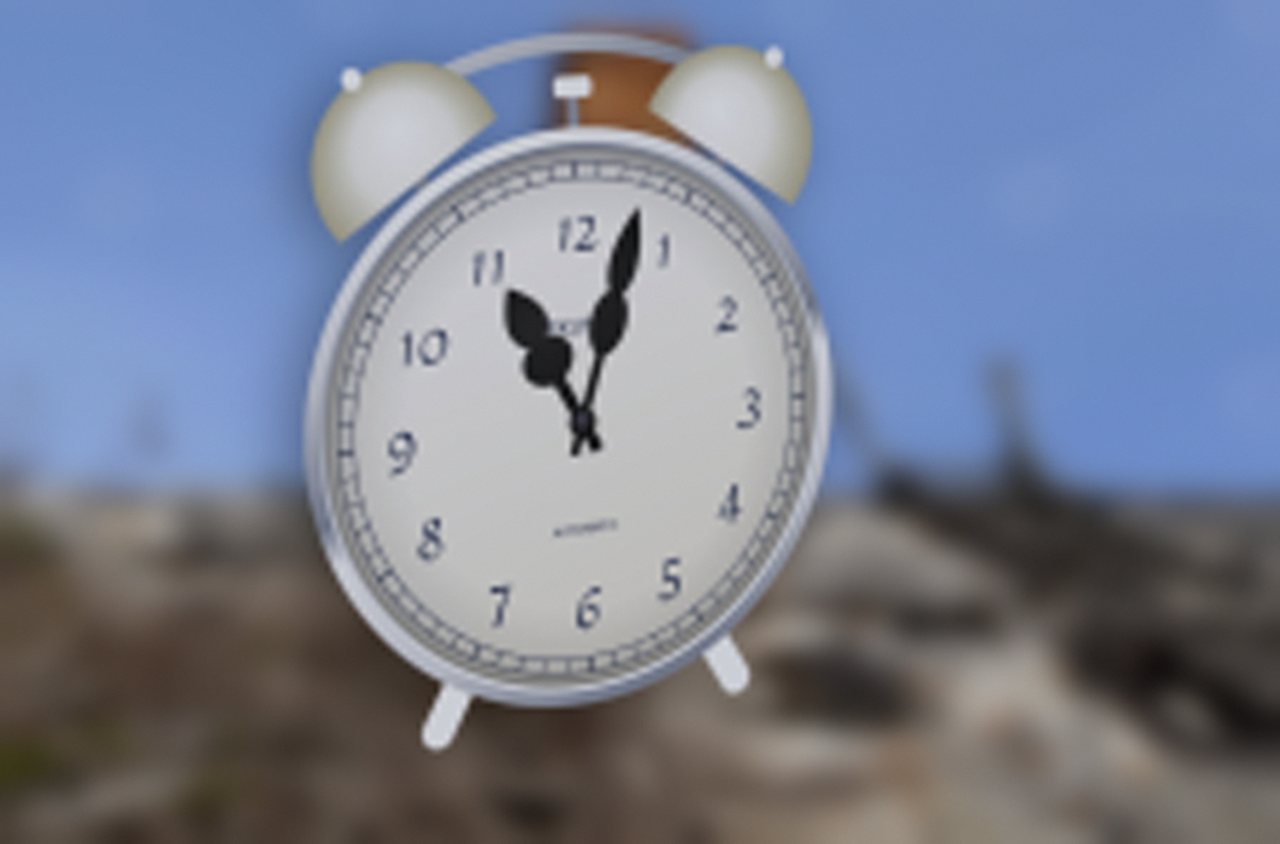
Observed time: 11.03
